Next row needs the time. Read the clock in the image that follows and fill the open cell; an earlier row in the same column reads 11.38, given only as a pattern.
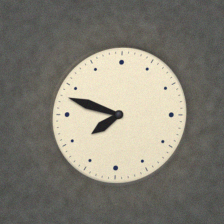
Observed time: 7.48
